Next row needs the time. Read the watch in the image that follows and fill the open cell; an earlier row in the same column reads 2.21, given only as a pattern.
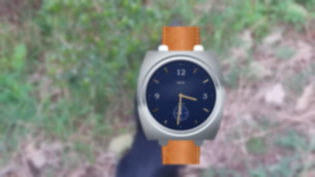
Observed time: 3.31
